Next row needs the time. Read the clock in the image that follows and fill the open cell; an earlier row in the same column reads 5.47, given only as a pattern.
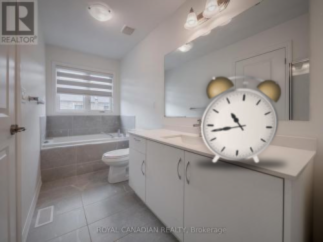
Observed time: 10.43
